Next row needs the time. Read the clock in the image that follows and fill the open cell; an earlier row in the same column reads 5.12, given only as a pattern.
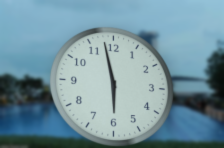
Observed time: 5.58
